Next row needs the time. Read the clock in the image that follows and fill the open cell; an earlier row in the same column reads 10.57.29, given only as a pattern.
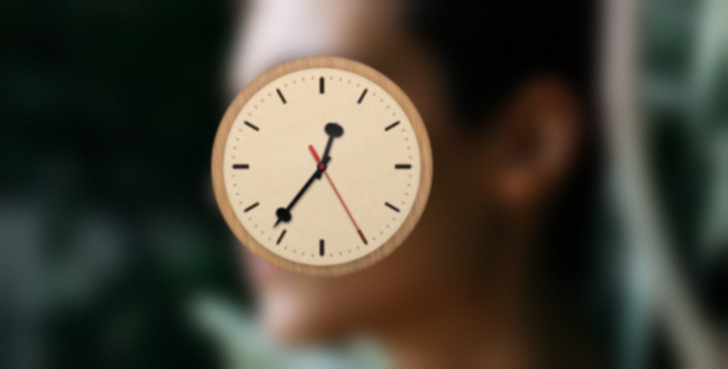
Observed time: 12.36.25
